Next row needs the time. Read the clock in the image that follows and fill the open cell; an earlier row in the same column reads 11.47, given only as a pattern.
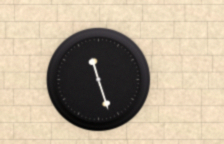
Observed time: 11.27
